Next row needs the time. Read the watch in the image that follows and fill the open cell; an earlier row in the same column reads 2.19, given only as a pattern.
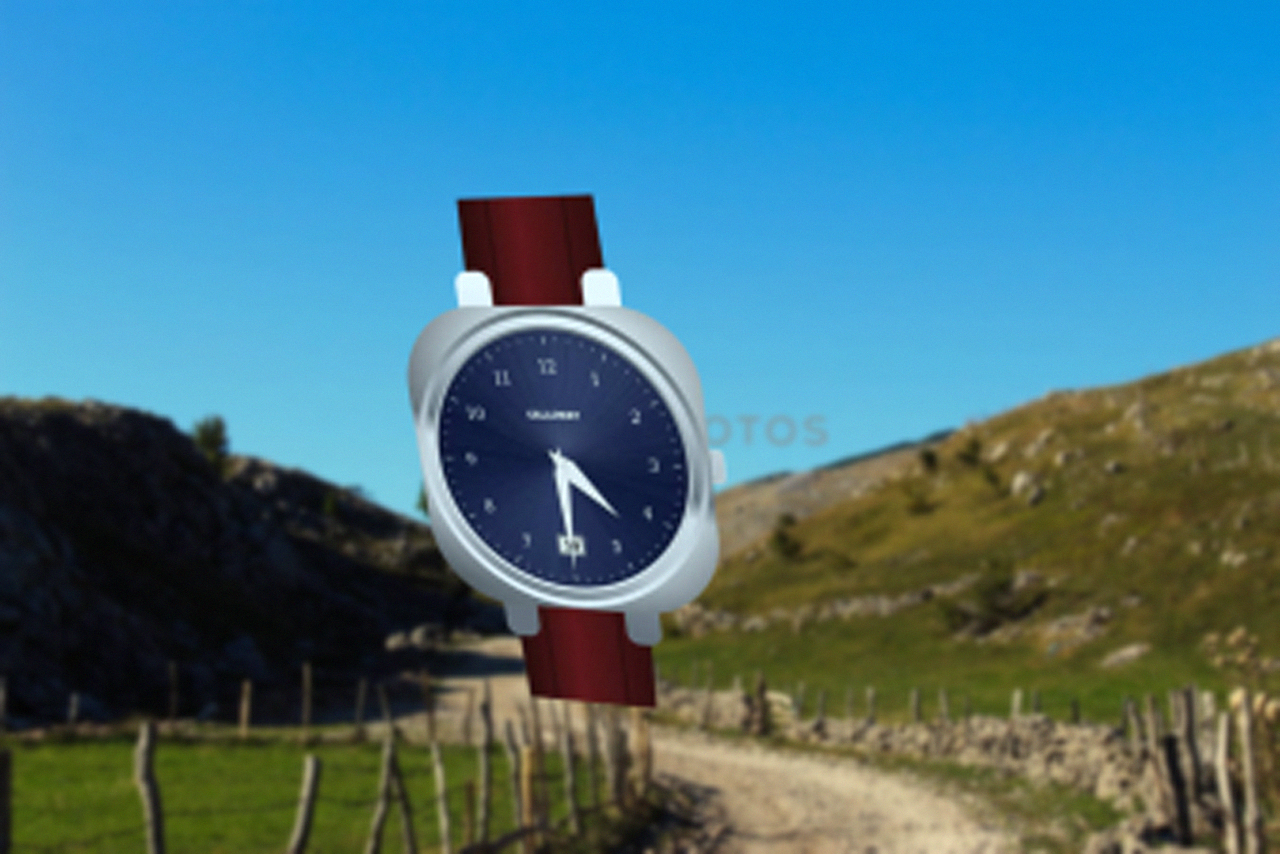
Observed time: 4.30
